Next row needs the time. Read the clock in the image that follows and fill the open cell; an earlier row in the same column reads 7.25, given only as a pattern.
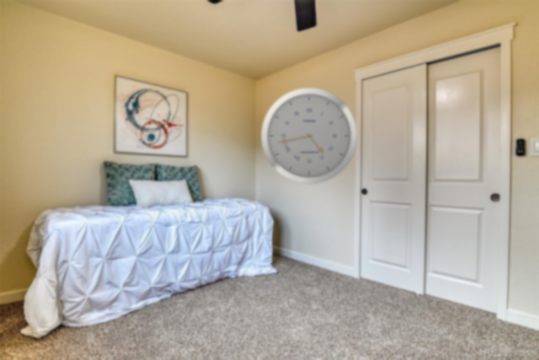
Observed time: 4.43
